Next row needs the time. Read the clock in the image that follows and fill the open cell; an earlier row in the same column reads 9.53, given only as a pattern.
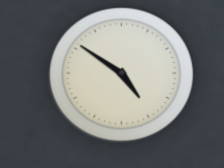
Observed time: 4.51
